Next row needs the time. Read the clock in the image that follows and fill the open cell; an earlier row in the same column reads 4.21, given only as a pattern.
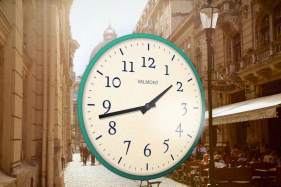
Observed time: 1.43
